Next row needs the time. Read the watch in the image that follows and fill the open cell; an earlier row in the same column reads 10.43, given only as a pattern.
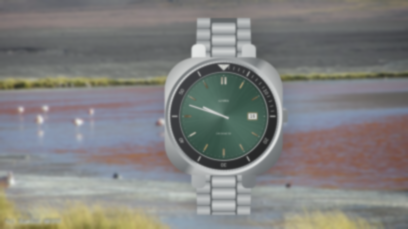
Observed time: 9.48
